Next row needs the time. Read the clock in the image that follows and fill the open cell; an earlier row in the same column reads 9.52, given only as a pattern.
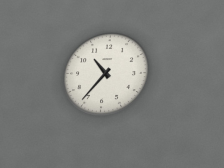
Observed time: 10.36
